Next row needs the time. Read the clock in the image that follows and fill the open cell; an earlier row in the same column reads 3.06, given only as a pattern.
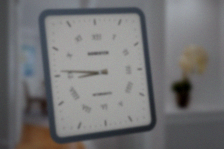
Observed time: 8.46
